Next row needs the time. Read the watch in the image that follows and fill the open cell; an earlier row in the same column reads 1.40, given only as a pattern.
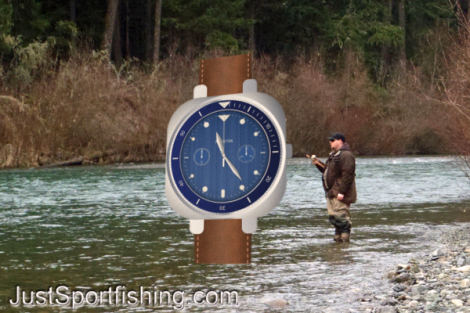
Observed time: 11.24
